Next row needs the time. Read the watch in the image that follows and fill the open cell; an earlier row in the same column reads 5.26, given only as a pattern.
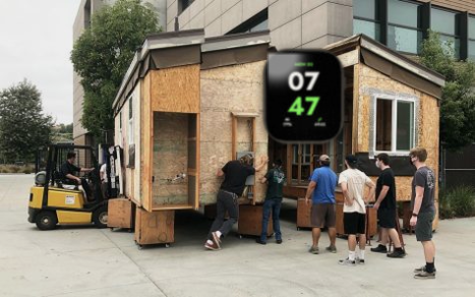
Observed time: 7.47
